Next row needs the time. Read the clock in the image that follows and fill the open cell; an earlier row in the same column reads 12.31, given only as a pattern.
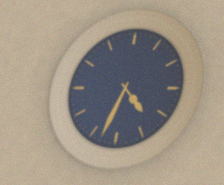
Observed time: 4.33
